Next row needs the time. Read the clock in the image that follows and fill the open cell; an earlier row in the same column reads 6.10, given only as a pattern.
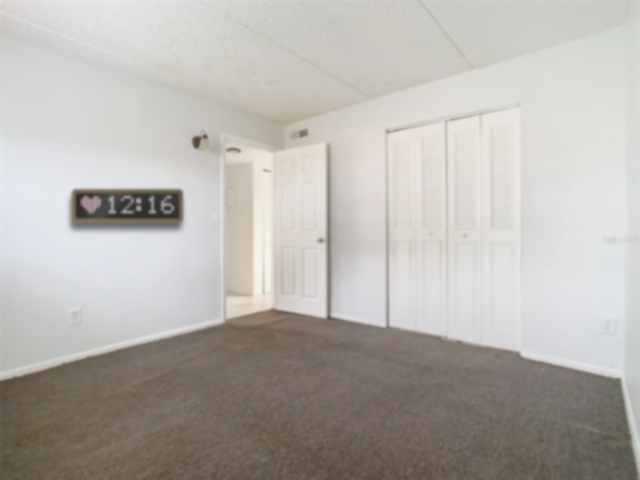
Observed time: 12.16
